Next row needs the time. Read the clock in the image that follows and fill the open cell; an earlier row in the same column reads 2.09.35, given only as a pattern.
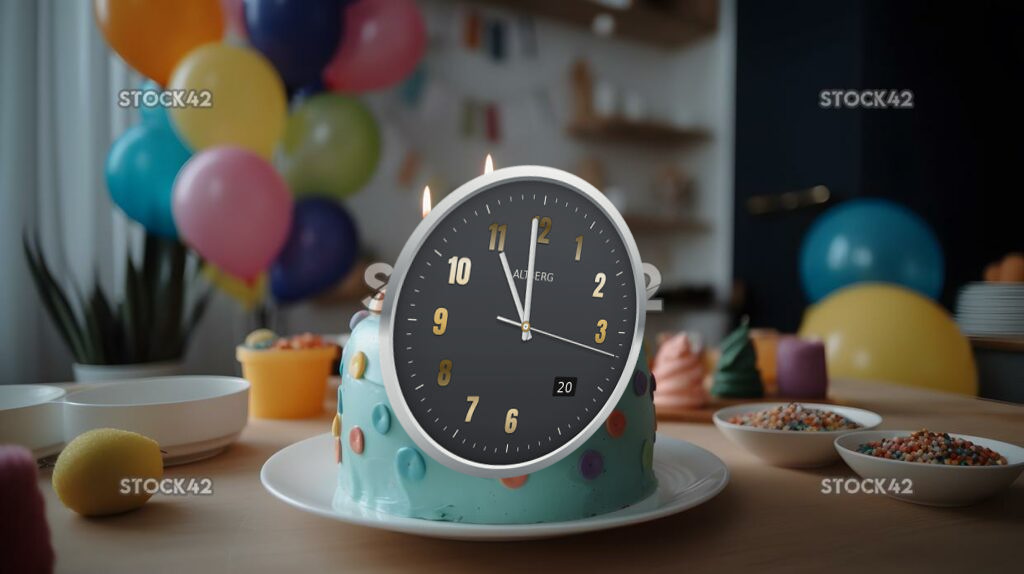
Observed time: 10.59.17
